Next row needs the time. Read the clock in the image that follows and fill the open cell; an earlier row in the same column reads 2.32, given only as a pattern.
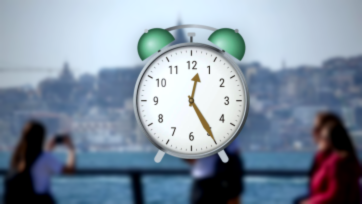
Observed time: 12.25
